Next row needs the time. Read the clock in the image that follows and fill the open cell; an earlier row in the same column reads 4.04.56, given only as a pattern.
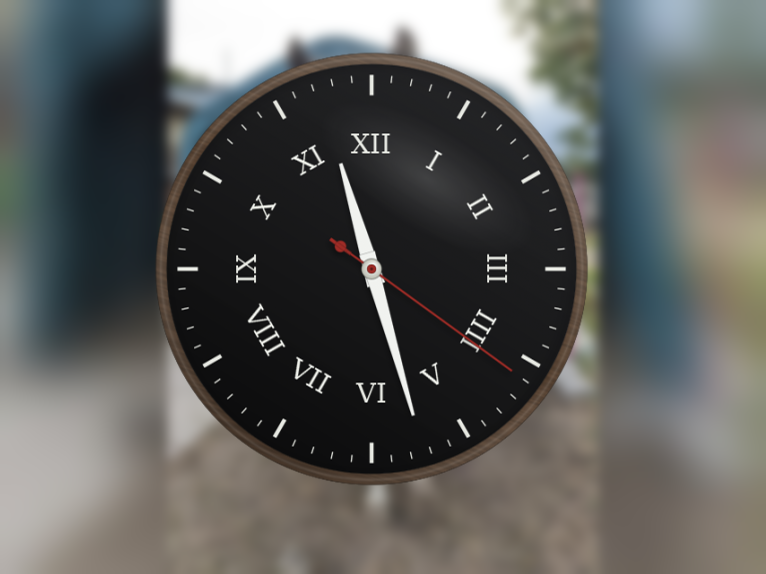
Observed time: 11.27.21
